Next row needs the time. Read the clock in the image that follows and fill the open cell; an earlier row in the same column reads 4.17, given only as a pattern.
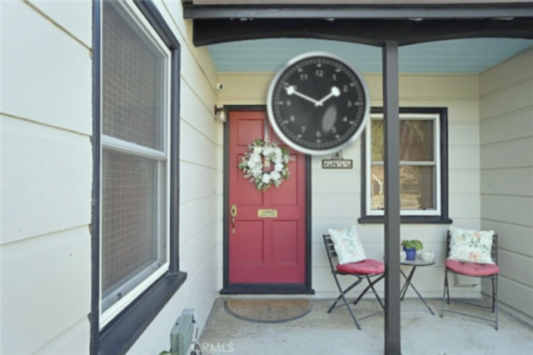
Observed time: 1.49
